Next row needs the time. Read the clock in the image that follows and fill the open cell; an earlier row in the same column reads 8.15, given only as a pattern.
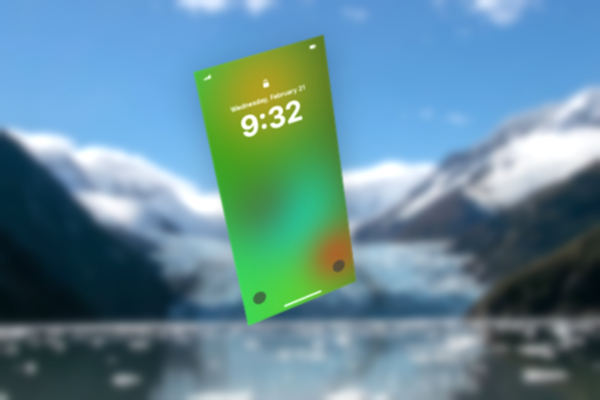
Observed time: 9.32
